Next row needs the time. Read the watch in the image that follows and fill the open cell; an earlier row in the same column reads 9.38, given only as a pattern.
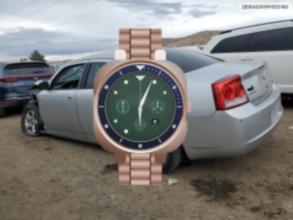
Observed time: 6.04
